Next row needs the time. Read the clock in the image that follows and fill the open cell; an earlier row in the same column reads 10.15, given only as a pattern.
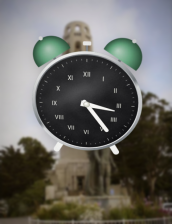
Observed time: 3.24
